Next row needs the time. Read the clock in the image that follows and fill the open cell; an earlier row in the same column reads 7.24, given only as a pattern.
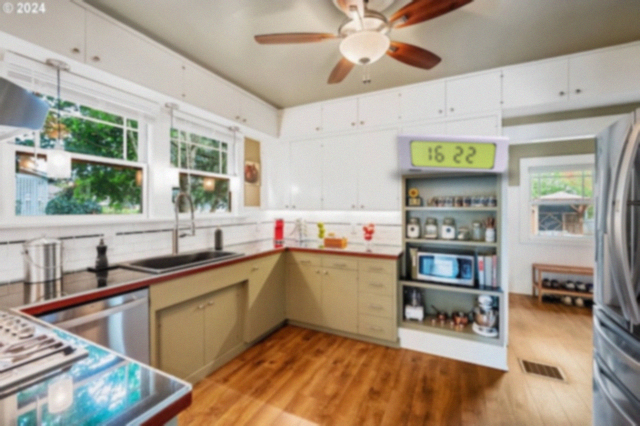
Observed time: 16.22
